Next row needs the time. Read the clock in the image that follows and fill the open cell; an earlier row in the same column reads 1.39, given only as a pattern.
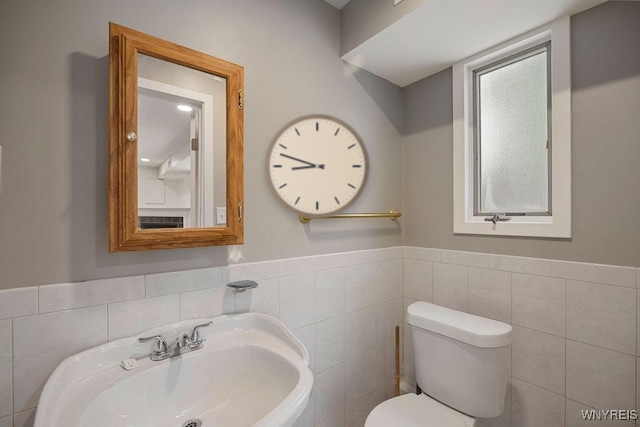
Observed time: 8.48
